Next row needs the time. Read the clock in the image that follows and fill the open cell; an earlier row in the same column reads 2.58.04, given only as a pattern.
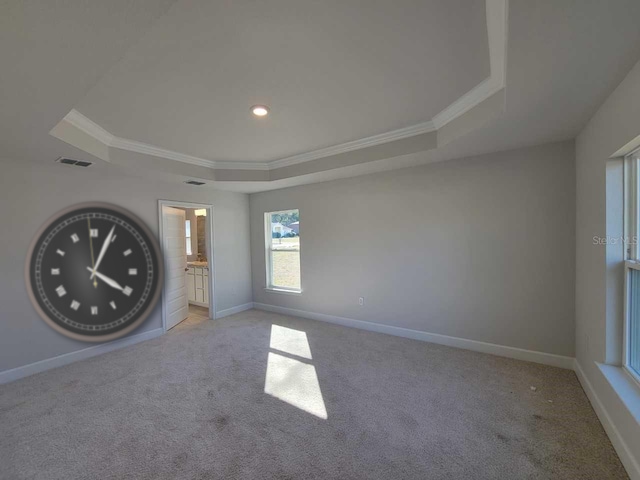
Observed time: 4.03.59
